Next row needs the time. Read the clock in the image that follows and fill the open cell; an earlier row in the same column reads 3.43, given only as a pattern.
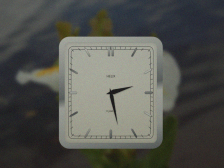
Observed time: 2.28
